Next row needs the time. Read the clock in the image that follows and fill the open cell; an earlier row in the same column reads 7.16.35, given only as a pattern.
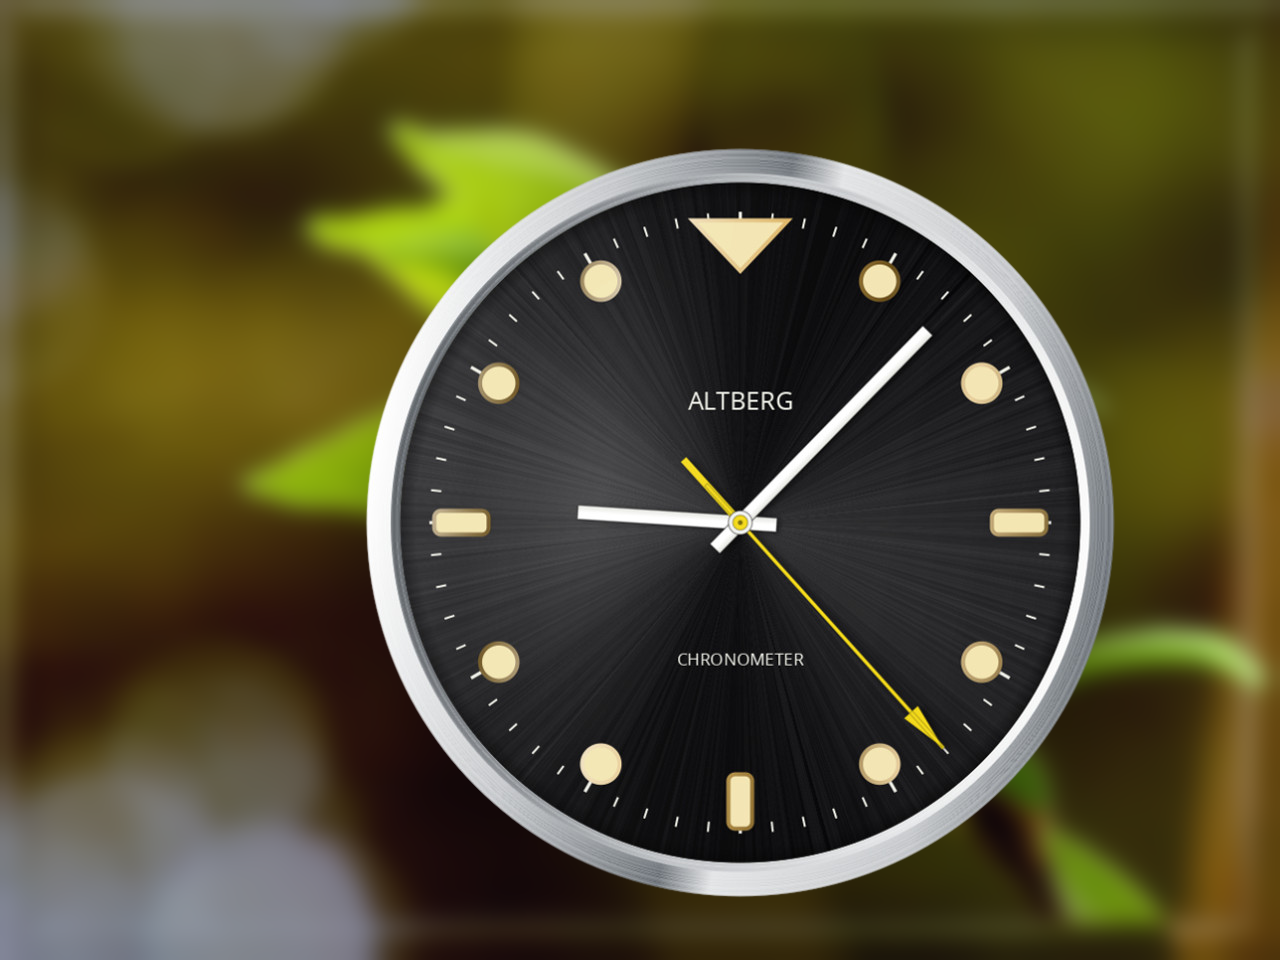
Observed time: 9.07.23
